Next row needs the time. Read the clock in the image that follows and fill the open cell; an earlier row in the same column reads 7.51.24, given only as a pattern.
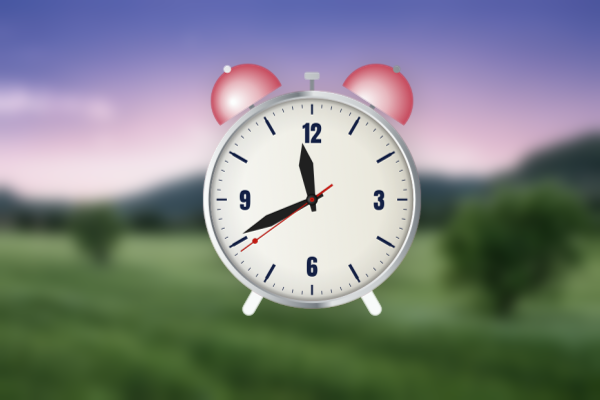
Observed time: 11.40.39
